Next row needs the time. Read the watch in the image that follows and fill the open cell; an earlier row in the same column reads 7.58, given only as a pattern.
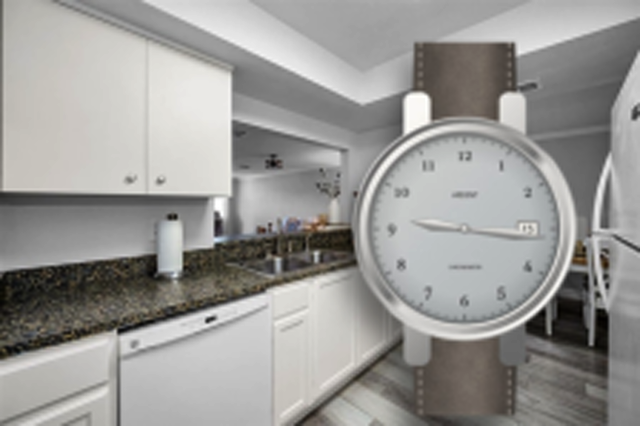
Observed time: 9.16
